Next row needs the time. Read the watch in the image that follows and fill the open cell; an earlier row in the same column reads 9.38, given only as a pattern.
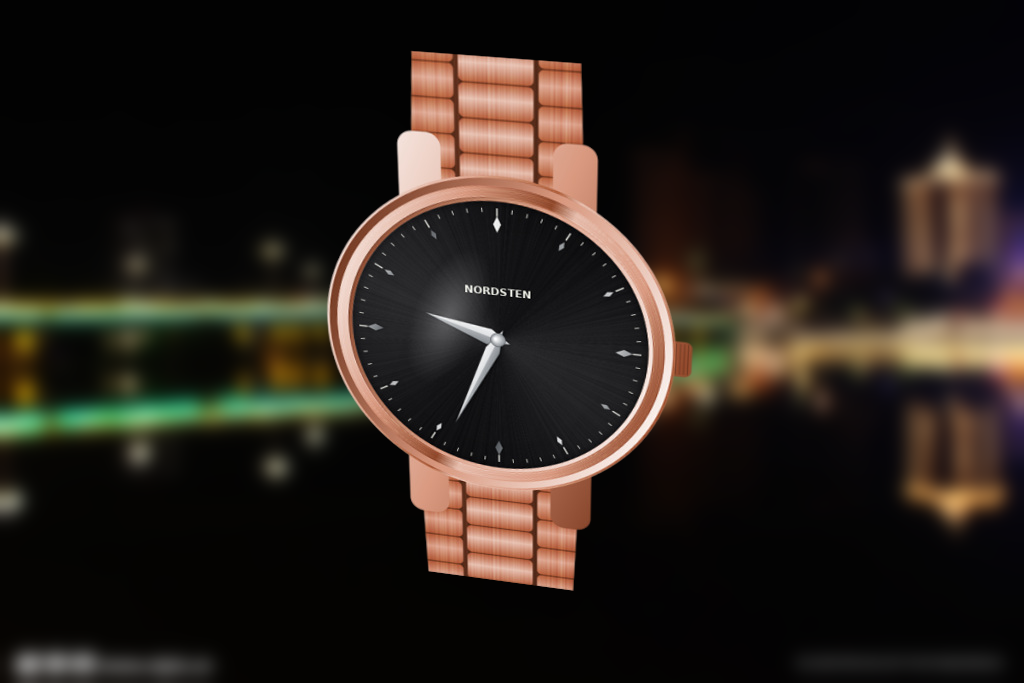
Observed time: 9.34
